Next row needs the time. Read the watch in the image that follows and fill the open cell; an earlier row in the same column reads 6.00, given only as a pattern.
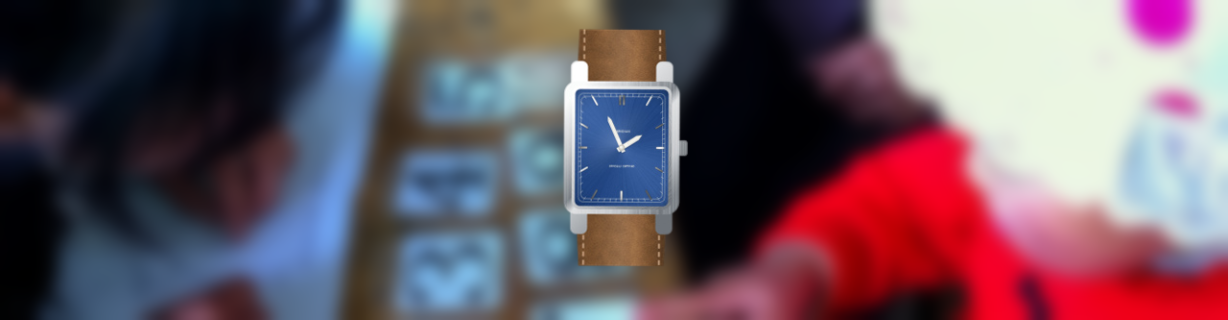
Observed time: 1.56
